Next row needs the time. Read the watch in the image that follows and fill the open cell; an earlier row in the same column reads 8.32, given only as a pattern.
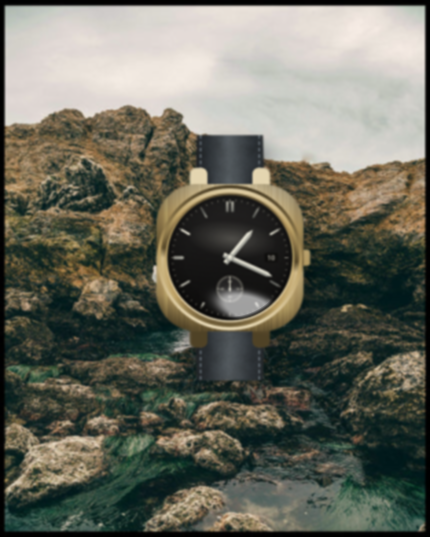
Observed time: 1.19
